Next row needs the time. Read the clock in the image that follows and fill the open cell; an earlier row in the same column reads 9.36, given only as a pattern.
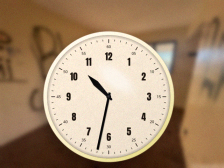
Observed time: 10.32
